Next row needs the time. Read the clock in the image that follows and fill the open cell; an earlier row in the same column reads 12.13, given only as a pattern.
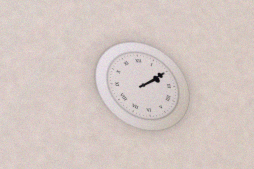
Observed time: 2.10
